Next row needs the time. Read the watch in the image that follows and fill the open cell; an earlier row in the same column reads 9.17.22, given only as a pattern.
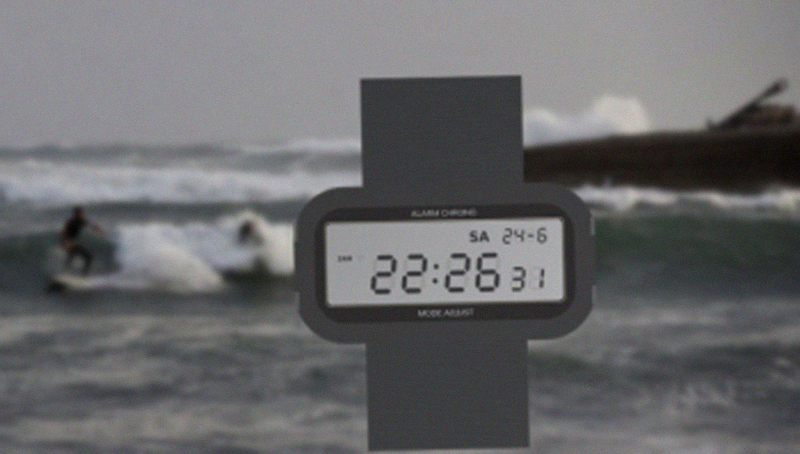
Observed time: 22.26.31
